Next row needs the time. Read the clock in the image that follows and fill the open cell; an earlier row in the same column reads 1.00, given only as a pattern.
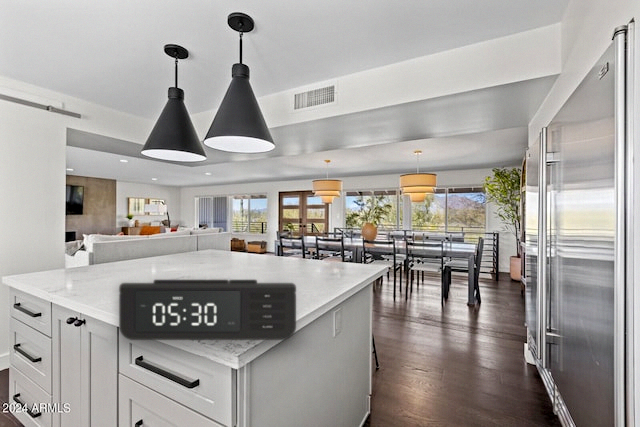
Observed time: 5.30
